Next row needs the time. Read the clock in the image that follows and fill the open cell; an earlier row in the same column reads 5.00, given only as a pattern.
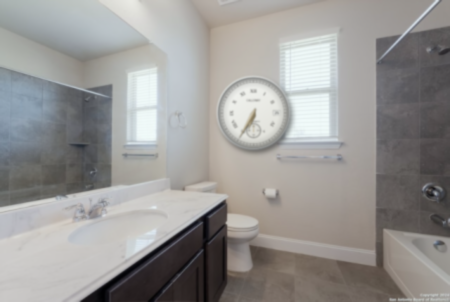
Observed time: 6.35
